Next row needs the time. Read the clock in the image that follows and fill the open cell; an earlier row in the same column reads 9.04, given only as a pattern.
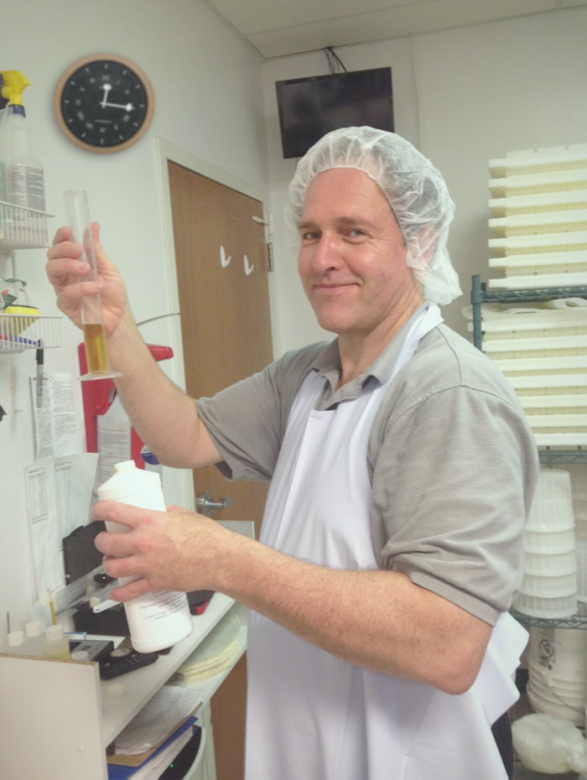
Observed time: 12.16
